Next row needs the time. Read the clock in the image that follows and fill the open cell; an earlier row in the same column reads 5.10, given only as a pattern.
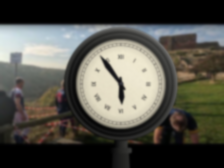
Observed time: 5.54
